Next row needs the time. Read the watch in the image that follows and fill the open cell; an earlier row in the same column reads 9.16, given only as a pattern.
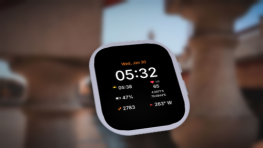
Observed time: 5.32
